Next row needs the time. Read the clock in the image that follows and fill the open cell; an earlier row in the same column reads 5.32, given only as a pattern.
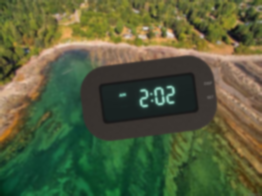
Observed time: 2.02
